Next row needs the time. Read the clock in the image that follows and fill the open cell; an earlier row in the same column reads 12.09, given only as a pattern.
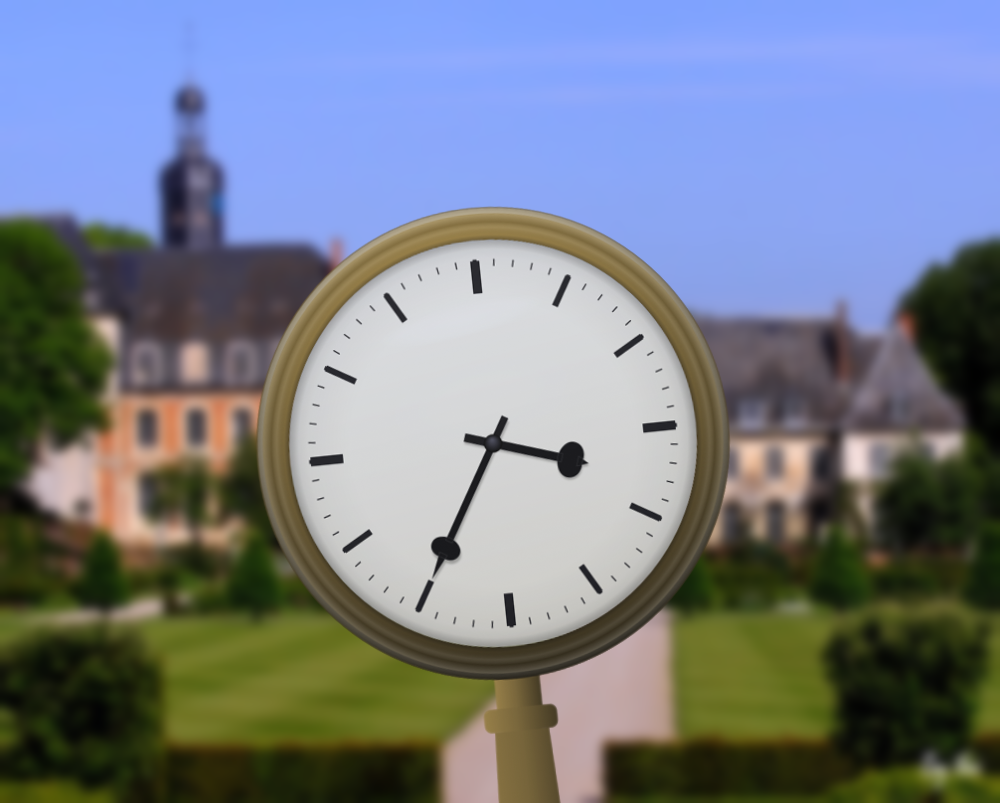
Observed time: 3.35
